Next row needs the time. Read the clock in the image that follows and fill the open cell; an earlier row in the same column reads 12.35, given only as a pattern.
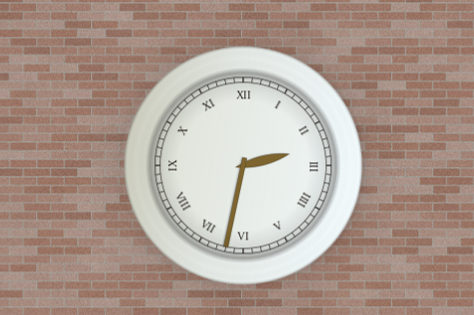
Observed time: 2.32
